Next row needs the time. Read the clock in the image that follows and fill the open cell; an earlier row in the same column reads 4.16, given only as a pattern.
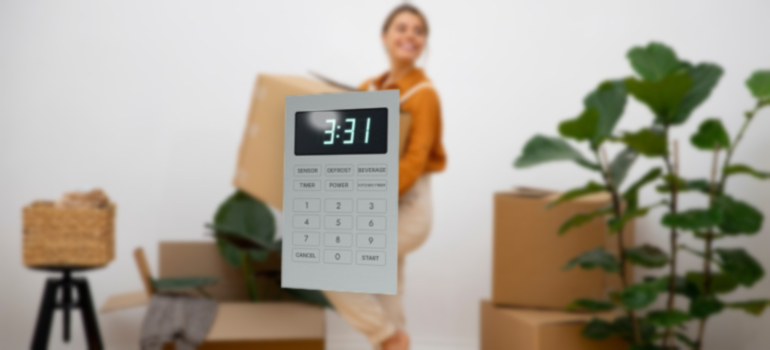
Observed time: 3.31
